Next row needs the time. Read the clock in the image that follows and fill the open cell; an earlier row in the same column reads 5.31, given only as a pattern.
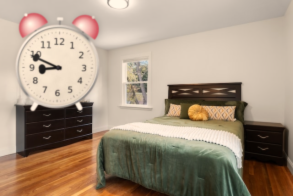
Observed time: 8.49
